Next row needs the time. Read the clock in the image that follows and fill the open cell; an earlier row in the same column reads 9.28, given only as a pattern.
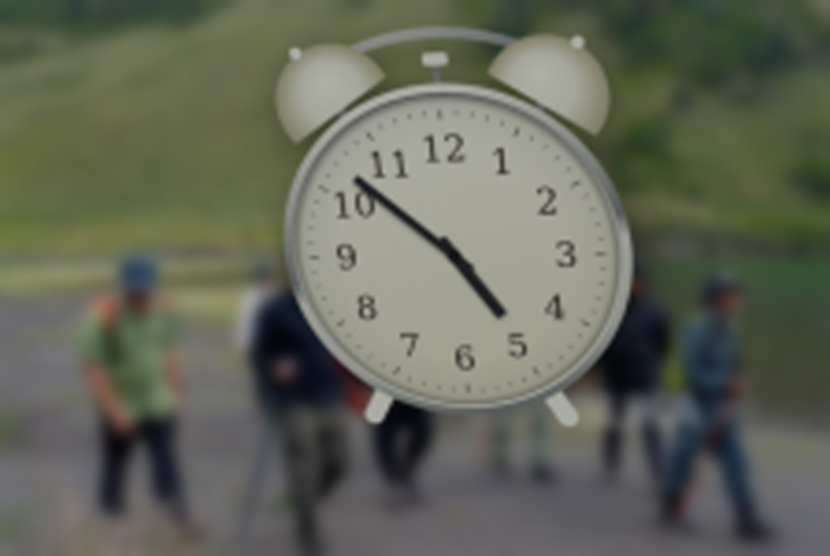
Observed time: 4.52
